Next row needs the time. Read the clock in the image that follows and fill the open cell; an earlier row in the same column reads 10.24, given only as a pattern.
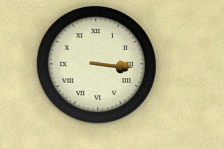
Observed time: 3.16
